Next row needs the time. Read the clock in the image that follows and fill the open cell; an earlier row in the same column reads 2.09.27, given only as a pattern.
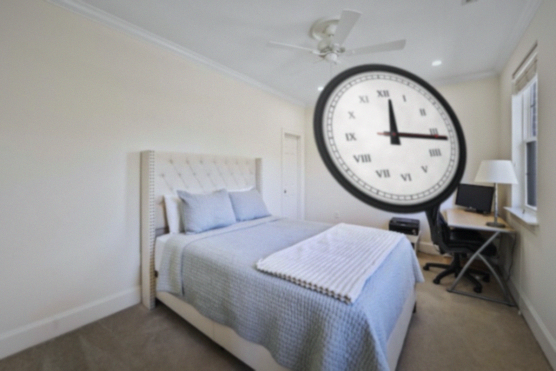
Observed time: 12.16.16
